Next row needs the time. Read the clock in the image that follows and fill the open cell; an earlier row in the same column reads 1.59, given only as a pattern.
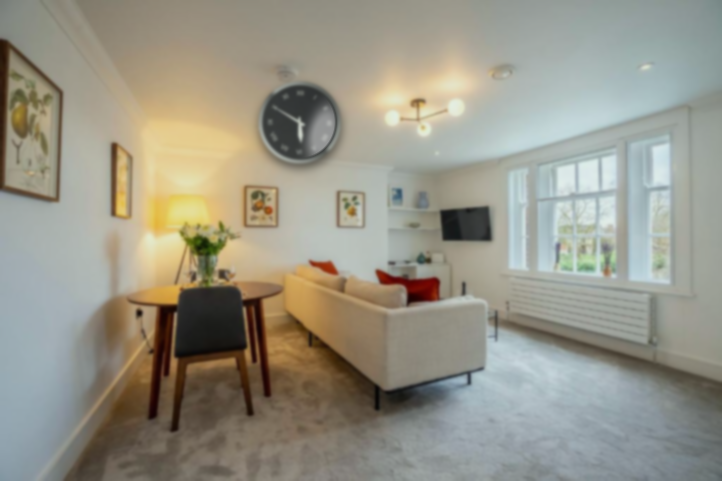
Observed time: 5.50
